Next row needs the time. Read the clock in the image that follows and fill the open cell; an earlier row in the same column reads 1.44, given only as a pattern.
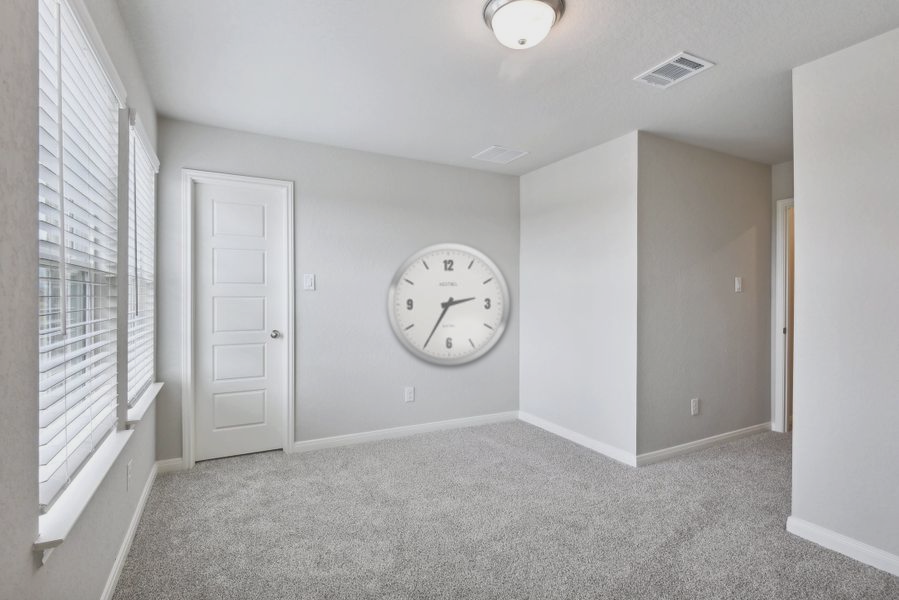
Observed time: 2.35
